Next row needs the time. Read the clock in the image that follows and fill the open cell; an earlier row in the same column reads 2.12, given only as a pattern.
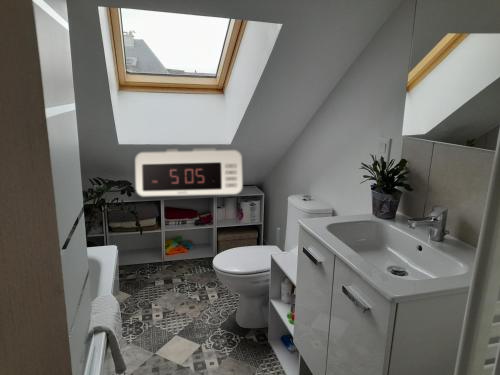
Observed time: 5.05
